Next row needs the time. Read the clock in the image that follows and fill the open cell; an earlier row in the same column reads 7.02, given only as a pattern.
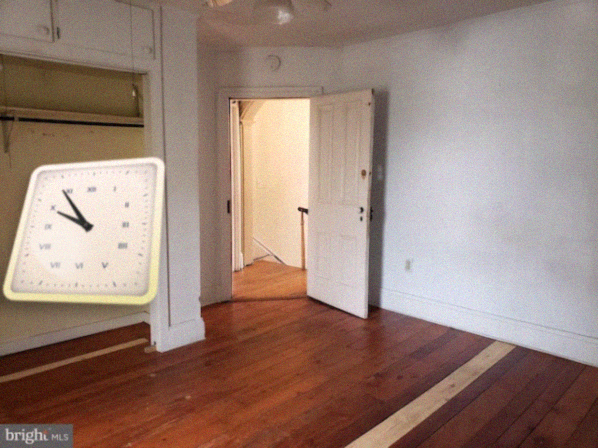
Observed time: 9.54
